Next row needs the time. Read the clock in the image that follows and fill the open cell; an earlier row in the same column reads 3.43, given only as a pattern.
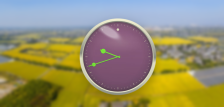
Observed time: 9.42
